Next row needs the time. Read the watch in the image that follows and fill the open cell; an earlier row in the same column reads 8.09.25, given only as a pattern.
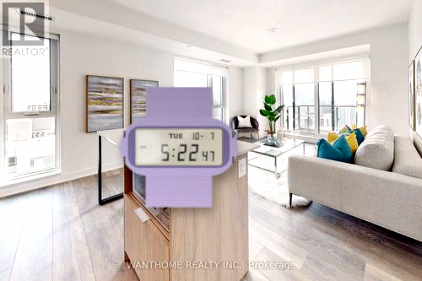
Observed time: 5.22.47
